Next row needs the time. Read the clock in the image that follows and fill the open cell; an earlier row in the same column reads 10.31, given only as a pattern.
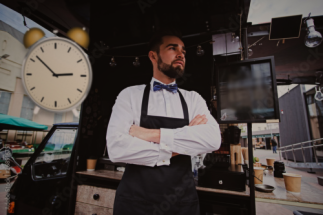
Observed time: 2.52
